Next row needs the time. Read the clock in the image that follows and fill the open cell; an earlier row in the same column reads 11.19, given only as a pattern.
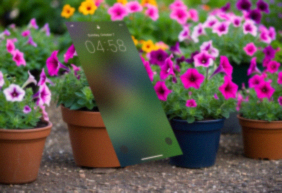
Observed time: 4.58
